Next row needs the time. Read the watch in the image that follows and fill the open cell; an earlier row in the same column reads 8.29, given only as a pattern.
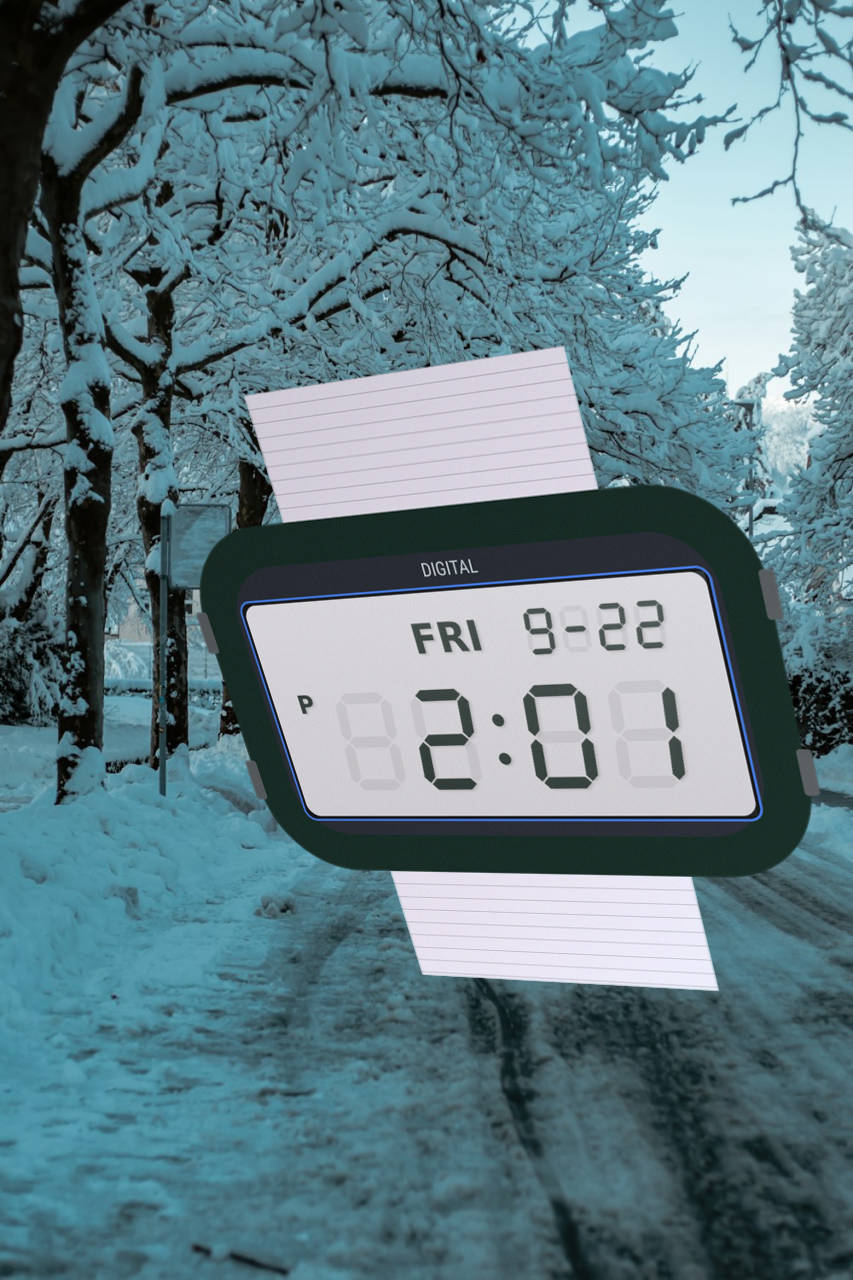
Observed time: 2.01
